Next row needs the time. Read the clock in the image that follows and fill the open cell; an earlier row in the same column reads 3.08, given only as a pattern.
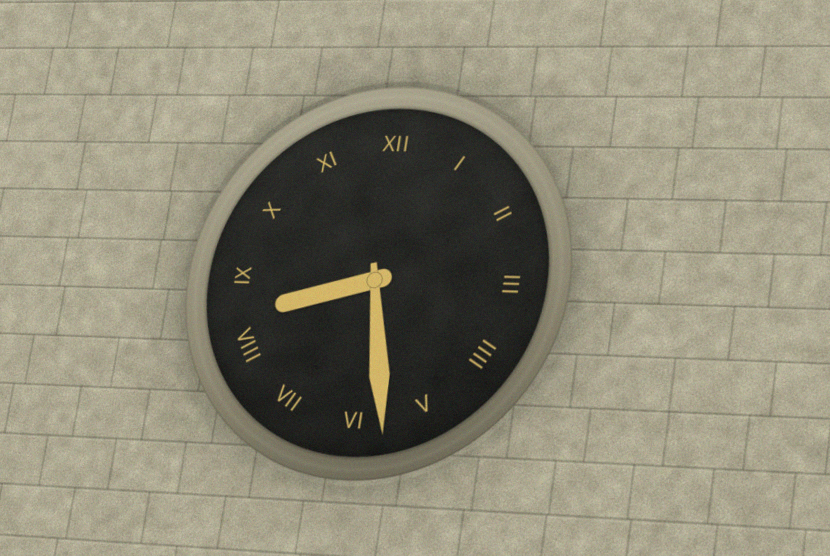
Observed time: 8.28
